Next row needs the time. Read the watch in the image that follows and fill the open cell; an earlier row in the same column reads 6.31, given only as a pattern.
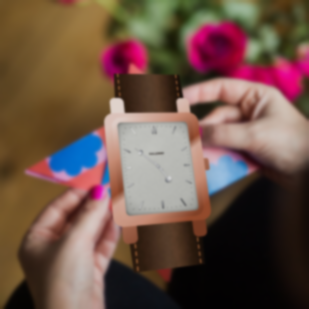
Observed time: 4.52
